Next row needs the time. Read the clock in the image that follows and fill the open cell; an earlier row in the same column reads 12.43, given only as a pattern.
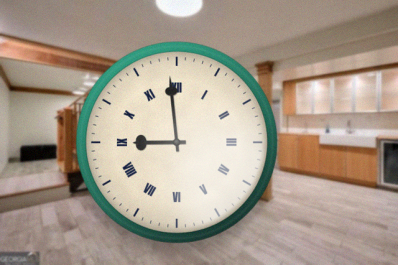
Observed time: 8.59
